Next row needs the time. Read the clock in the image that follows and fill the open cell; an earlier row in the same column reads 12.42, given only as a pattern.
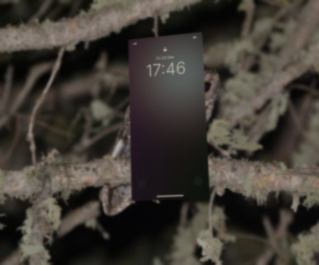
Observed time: 17.46
